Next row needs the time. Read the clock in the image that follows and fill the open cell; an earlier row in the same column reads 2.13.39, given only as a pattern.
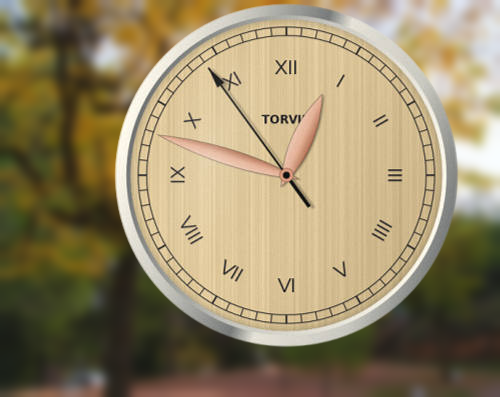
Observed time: 12.47.54
